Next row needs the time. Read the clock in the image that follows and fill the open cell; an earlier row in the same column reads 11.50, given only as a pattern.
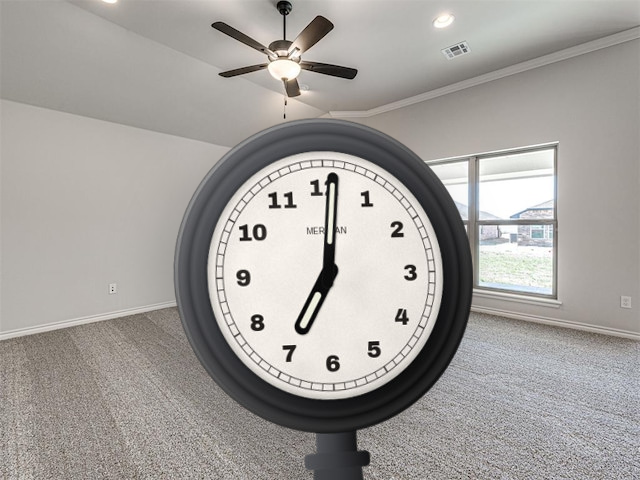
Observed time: 7.01
